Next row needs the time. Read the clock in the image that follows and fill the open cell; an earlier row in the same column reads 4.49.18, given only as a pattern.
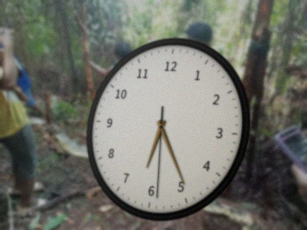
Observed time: 6.24.29
